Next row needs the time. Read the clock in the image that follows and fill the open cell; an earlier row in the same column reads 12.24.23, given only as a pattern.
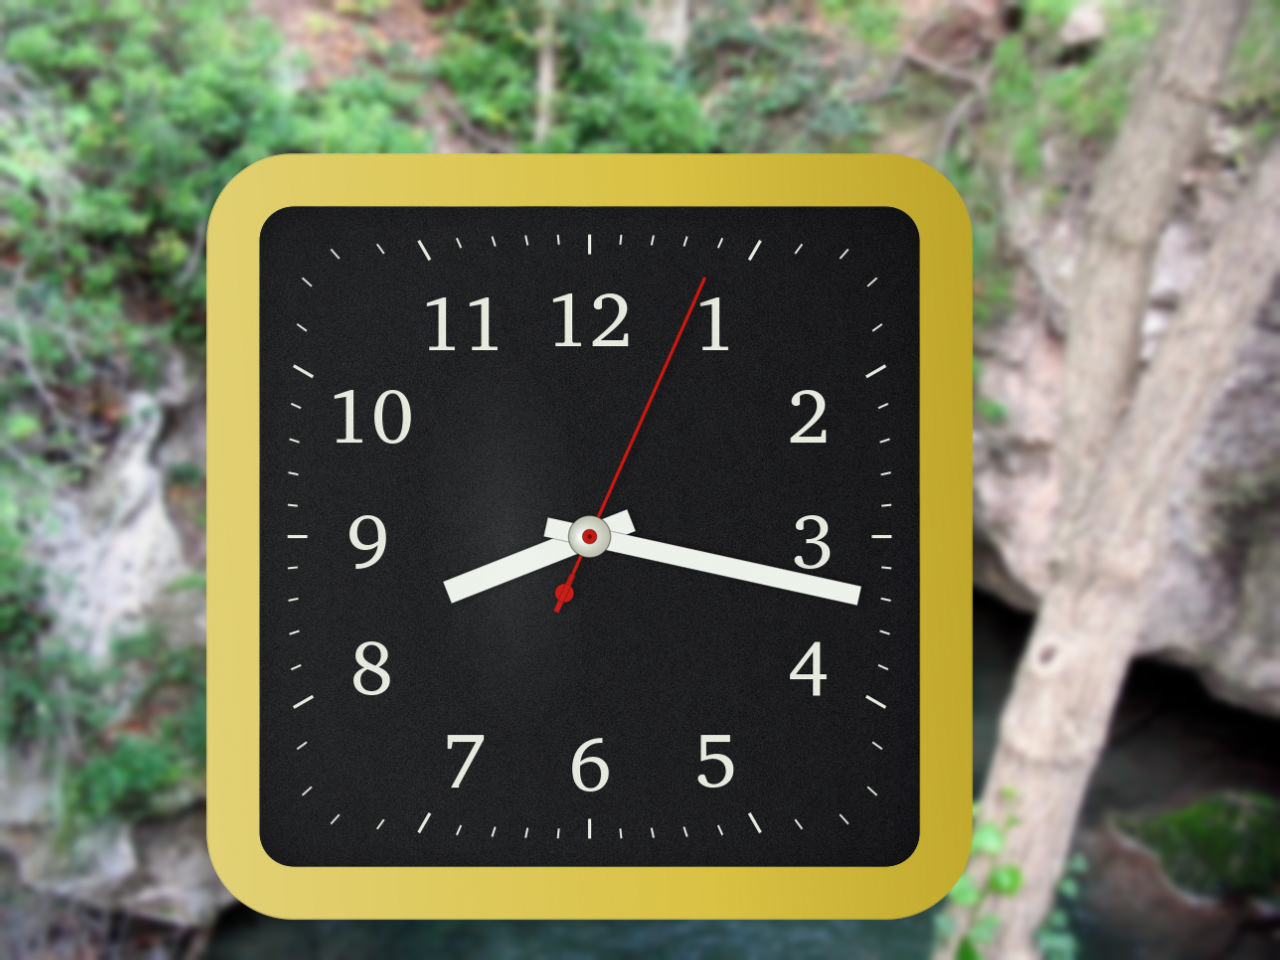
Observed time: 8.17.04
